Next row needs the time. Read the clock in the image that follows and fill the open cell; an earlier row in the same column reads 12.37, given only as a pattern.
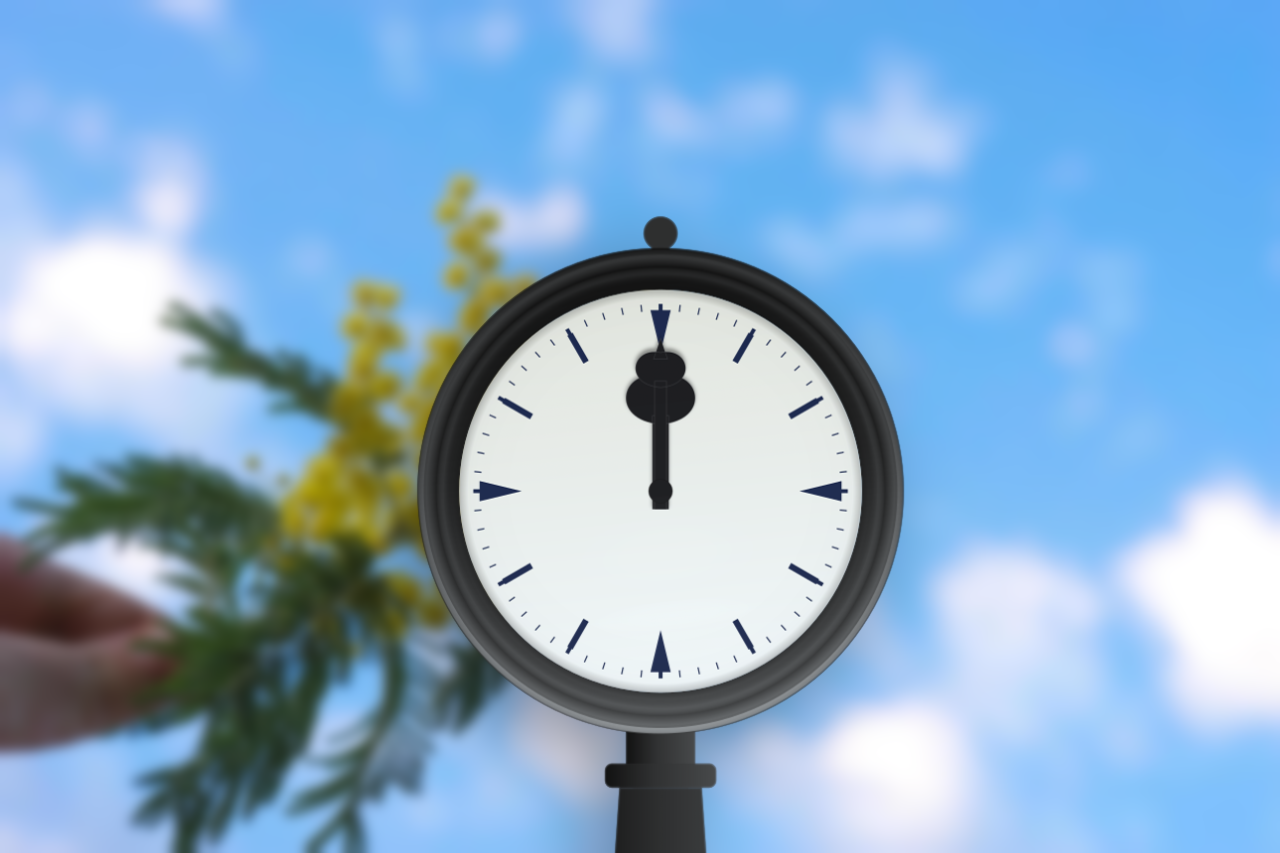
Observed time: 12.00
